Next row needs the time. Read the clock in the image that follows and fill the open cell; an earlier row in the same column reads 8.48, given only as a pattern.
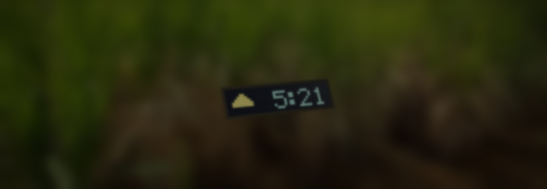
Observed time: 5.21
